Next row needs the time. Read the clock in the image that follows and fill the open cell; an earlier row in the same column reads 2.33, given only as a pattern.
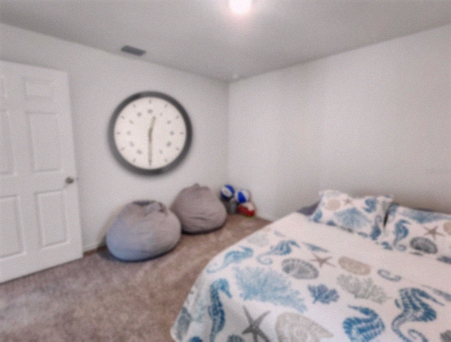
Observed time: 12.30
